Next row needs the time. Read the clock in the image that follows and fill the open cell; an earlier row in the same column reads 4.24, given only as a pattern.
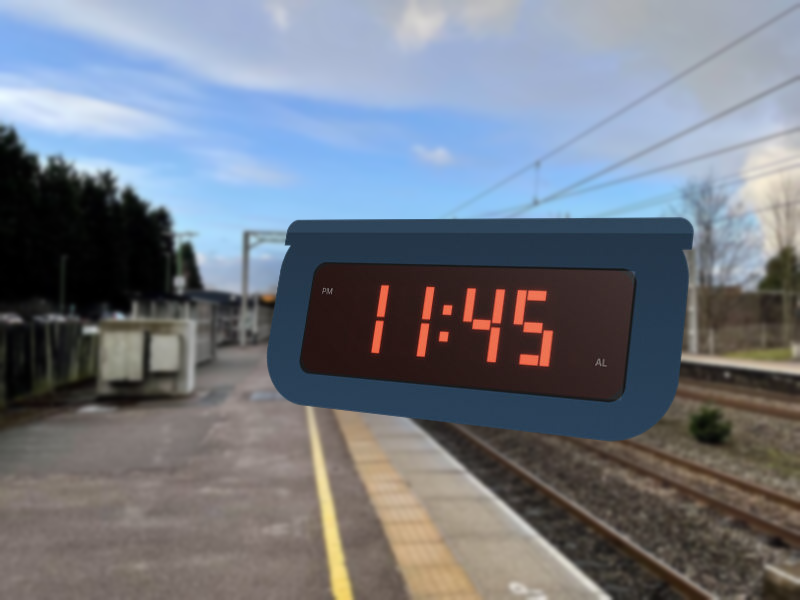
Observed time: 11.45
